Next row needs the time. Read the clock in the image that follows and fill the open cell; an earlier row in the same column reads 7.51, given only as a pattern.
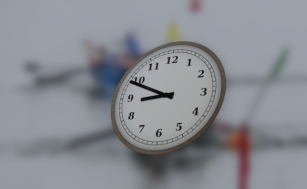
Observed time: 8.49
